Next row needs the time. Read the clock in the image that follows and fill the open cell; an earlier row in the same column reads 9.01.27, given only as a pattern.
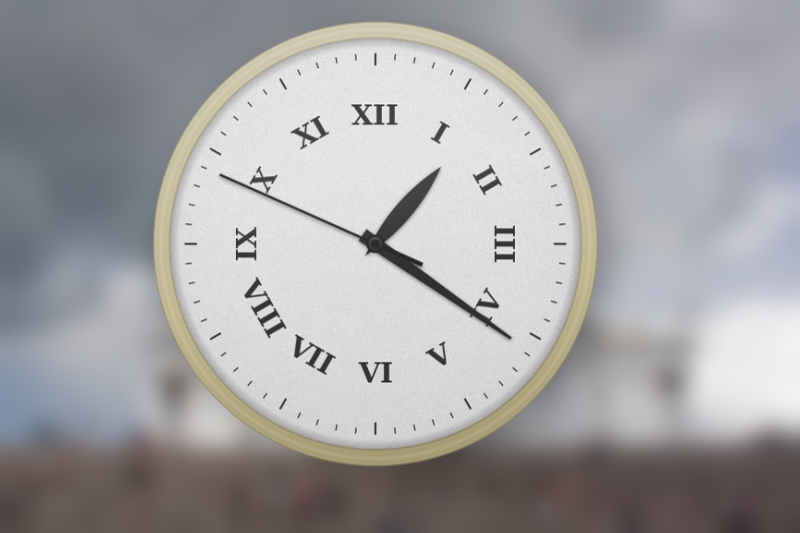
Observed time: 1.20.49
